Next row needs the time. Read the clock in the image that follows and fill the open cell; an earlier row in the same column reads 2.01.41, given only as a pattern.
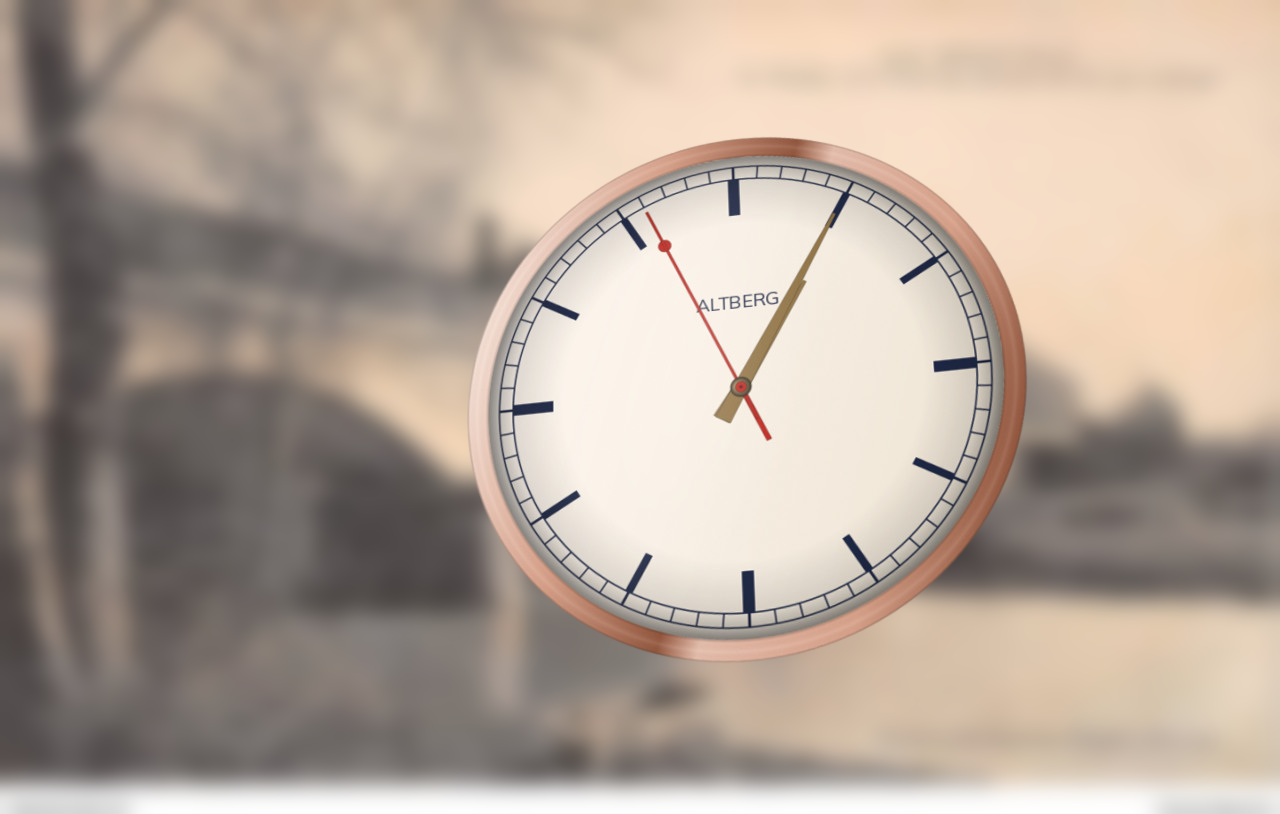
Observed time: 1.04.56
